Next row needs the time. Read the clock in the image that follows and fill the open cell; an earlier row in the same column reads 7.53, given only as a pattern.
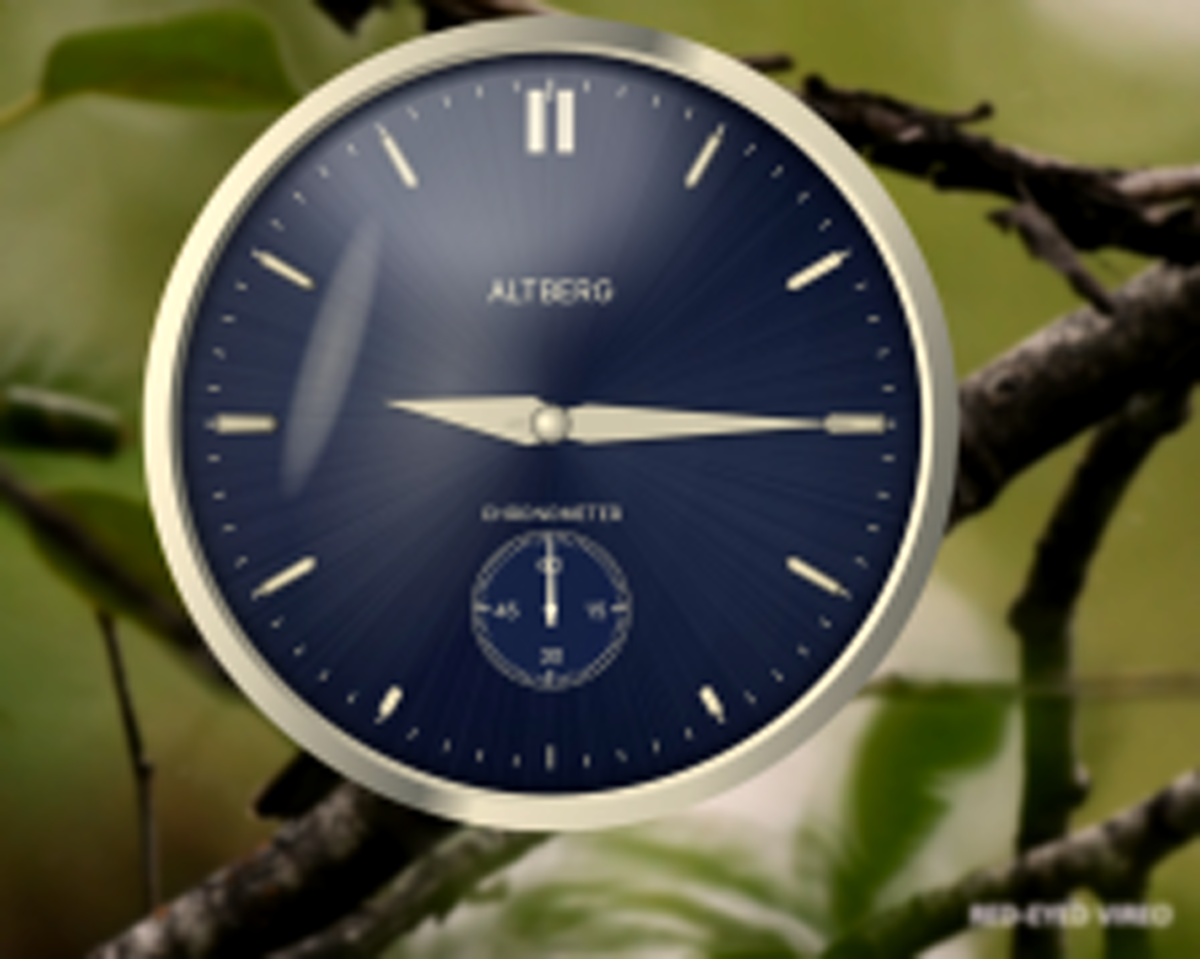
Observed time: 9.15
